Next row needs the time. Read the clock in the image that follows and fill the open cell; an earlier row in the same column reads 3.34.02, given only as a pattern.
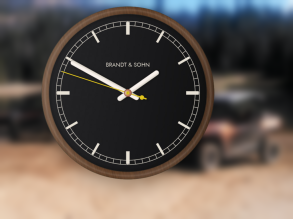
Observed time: 1.49.48
